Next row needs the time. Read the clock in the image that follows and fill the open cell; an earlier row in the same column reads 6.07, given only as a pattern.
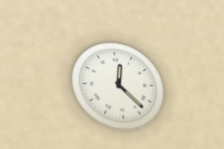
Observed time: 12.23
